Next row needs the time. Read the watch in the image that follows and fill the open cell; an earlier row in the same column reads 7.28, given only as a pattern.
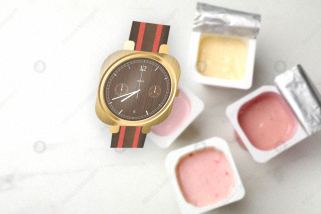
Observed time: 7.41
